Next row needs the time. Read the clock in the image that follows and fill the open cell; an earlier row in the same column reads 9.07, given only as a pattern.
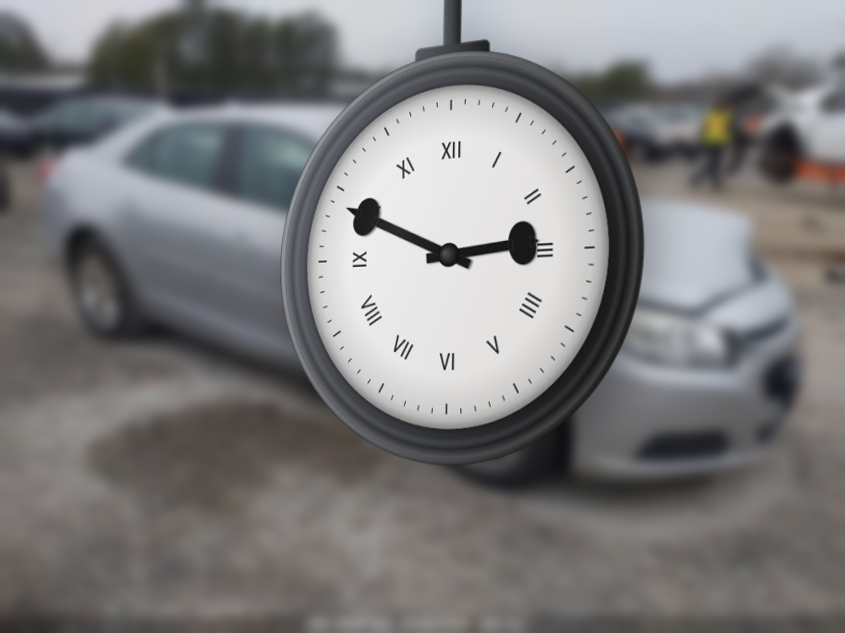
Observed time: 2.49
